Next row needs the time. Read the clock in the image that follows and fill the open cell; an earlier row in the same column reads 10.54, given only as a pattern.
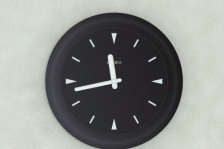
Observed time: 11.43
